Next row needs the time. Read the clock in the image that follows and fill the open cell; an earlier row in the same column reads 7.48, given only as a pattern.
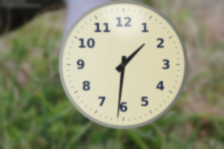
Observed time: 1.31
